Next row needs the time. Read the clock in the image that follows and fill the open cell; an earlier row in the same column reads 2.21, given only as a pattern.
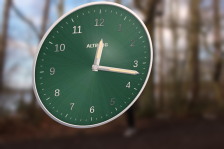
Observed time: 12.17
